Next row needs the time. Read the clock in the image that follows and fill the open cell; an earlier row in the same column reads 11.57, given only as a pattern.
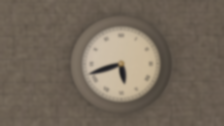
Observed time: 5.42
